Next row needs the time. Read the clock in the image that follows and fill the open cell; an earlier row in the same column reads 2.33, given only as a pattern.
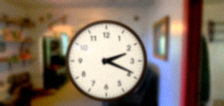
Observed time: 2.19
